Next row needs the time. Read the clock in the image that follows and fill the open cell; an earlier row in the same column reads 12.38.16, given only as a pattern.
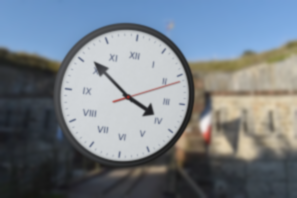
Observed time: 3.51.11
